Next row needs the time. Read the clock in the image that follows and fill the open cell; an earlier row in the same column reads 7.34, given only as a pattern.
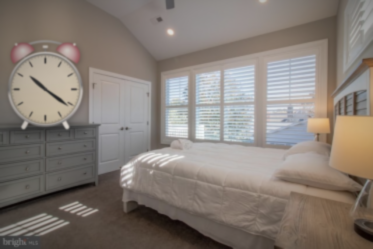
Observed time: 10.21
